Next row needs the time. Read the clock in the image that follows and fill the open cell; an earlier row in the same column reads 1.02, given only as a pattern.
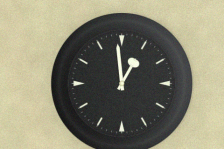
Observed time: 12.59
